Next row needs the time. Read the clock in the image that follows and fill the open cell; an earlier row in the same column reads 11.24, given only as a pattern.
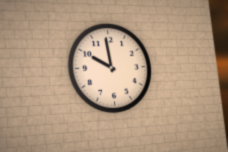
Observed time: 9.59
